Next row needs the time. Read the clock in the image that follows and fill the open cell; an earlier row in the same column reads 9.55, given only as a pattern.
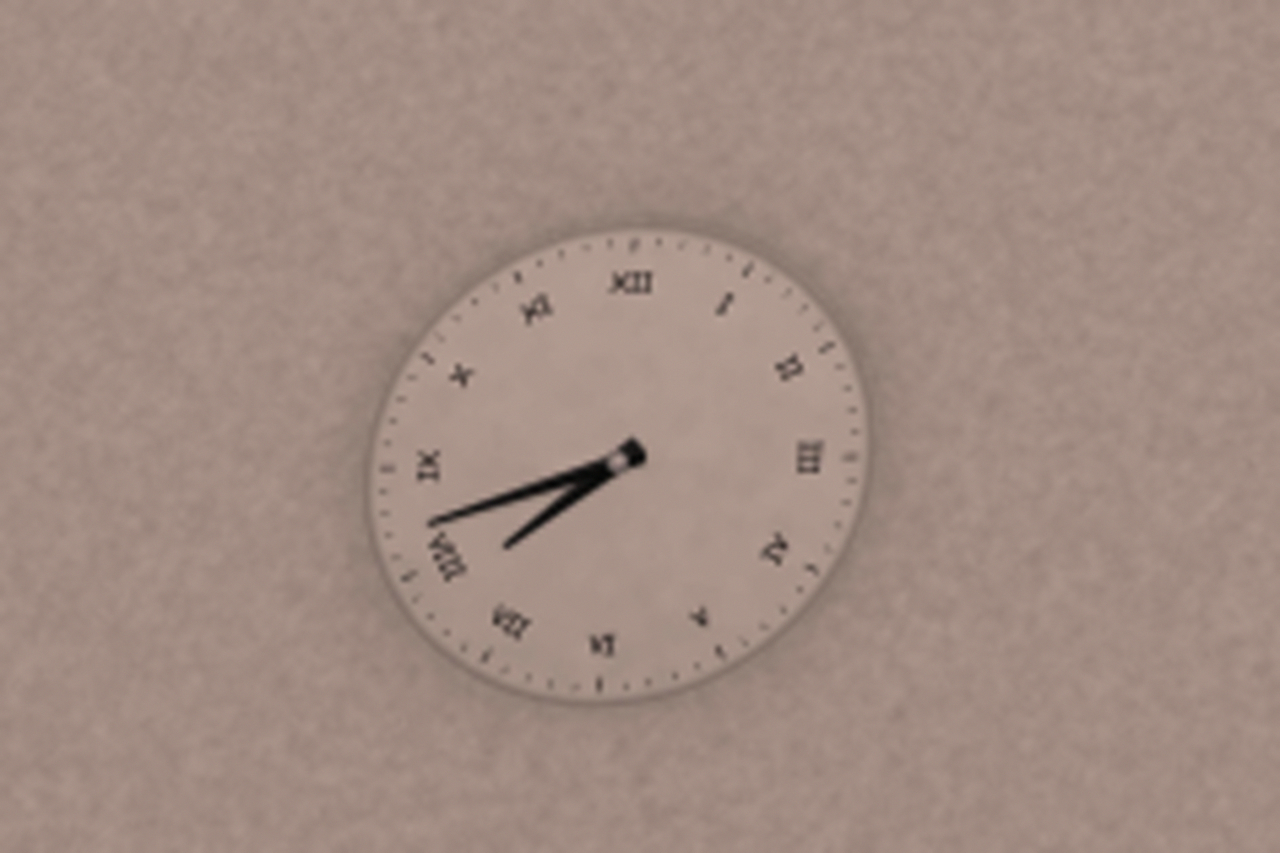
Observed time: 7.42
